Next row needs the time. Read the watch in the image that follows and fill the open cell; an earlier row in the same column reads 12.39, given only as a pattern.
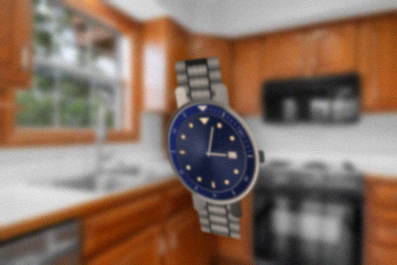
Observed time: 3.03
